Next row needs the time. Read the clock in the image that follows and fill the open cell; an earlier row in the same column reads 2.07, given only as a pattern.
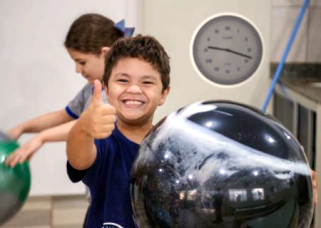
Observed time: 9.18
